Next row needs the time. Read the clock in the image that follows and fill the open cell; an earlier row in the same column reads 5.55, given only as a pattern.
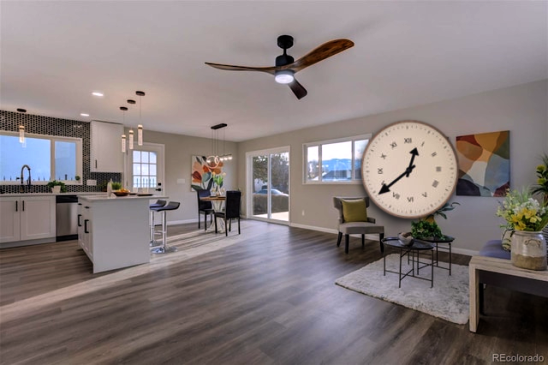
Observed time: 12.39
